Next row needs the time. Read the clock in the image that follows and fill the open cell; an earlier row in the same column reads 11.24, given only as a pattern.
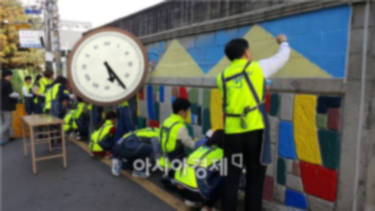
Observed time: 5.24
